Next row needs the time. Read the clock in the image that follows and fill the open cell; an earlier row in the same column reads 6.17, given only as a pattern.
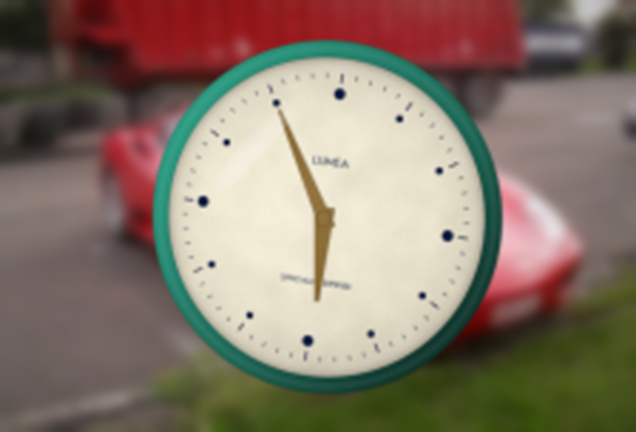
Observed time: 5.55
